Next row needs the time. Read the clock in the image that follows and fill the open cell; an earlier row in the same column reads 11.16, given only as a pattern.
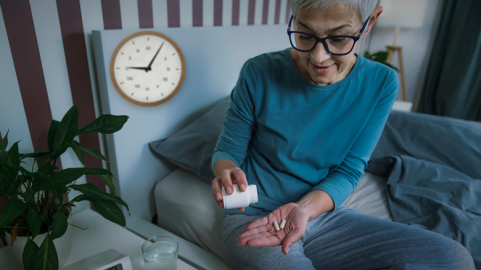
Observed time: 9.05
